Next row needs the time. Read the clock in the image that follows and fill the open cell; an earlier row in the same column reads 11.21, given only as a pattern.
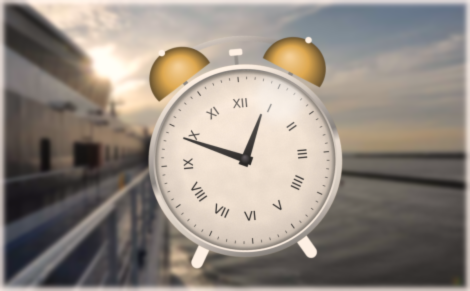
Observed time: 12.49
